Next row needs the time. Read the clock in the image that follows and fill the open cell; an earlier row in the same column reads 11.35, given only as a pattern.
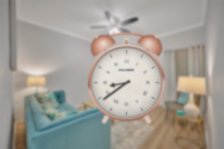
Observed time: 8.39
